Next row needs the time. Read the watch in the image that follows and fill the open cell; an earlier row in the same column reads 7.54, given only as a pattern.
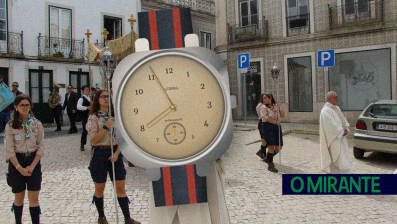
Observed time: 7.56
